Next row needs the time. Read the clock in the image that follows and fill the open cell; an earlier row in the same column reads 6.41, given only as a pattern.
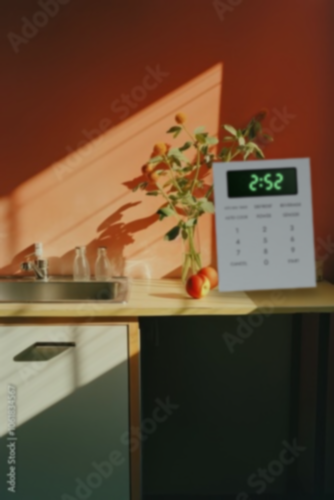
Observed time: 2.52
